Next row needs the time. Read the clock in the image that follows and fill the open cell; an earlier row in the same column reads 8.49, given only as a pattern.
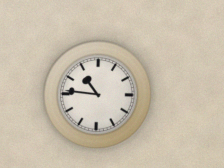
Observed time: 10.46
